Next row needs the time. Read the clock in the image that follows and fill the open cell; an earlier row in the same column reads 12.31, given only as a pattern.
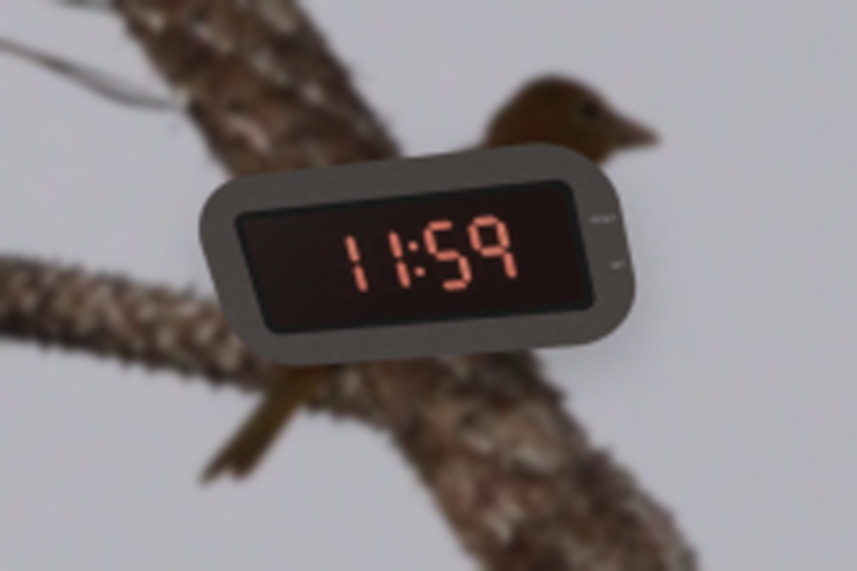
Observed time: 11.59
